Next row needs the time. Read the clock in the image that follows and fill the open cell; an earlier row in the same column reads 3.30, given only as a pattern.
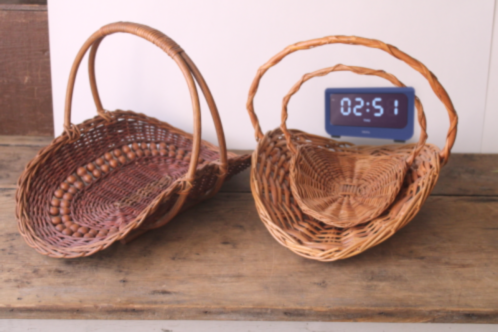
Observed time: 2.51
